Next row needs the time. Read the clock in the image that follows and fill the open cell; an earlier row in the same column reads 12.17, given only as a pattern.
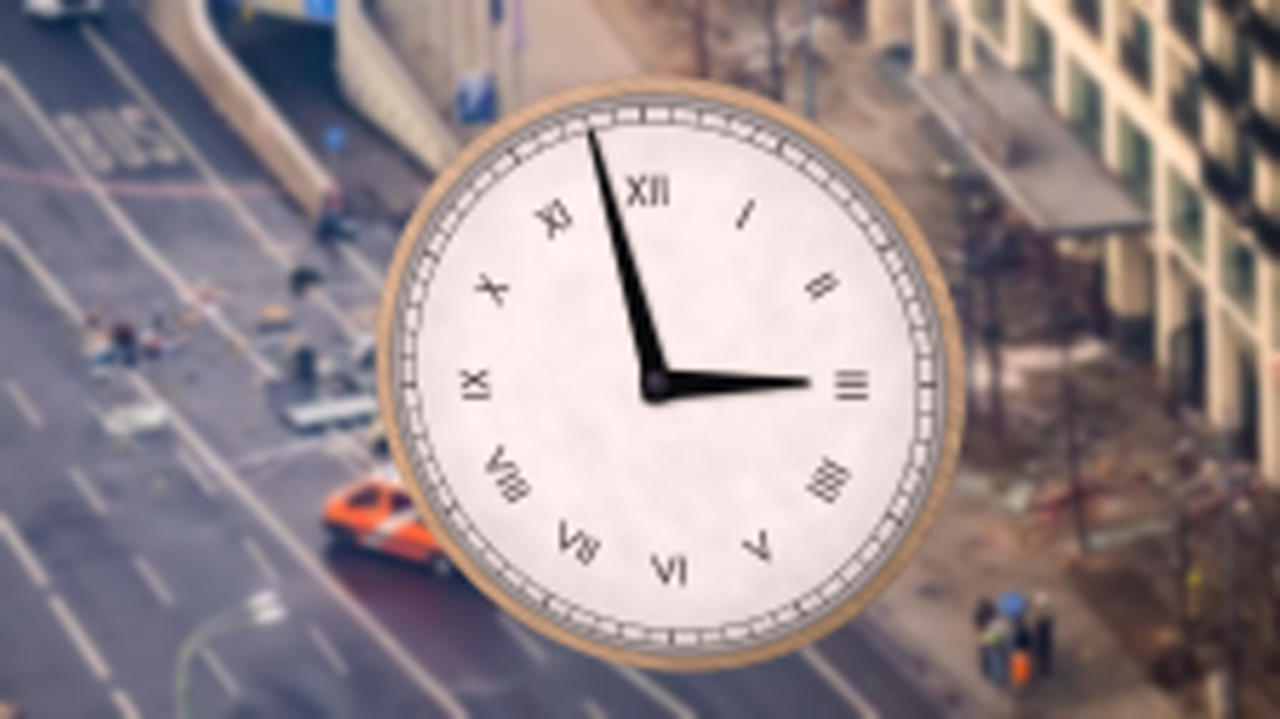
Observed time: 2.58
